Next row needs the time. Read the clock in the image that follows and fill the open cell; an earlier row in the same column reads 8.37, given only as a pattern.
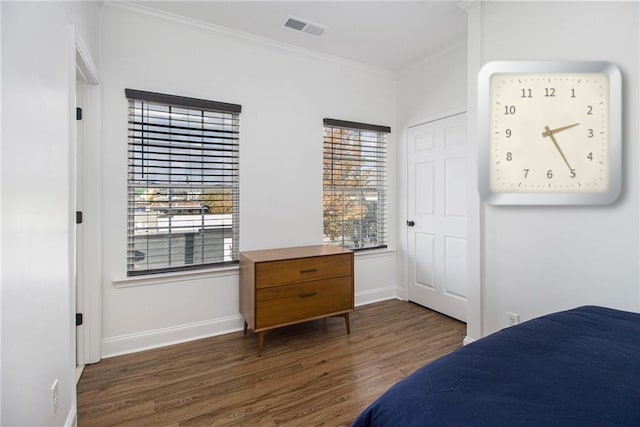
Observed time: 2.25
